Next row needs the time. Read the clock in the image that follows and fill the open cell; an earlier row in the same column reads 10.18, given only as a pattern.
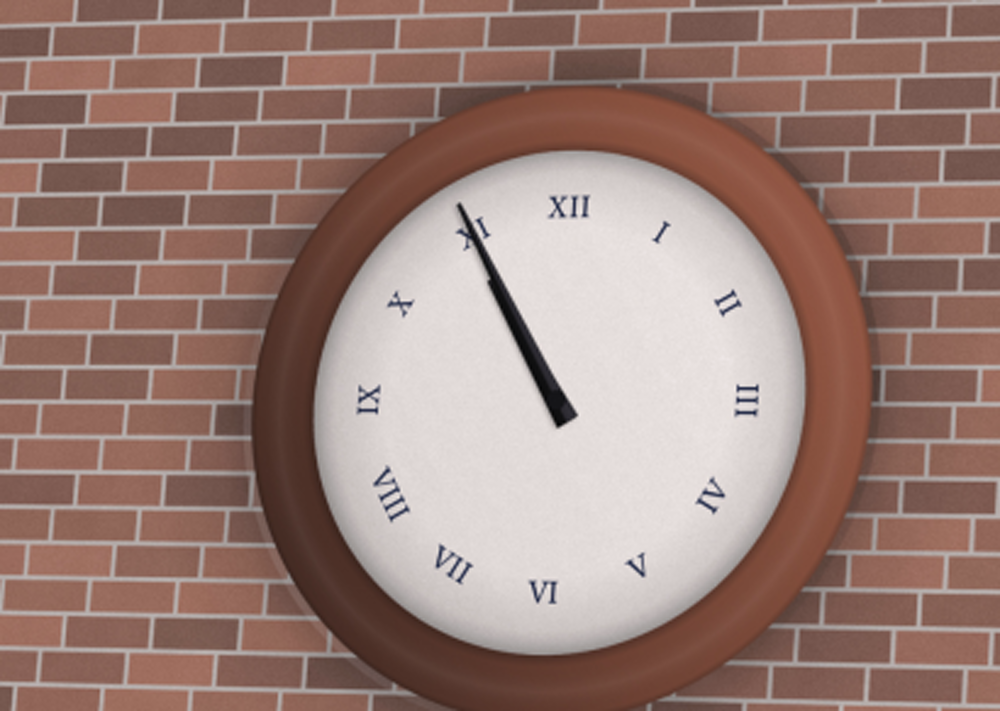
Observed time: 10.55
